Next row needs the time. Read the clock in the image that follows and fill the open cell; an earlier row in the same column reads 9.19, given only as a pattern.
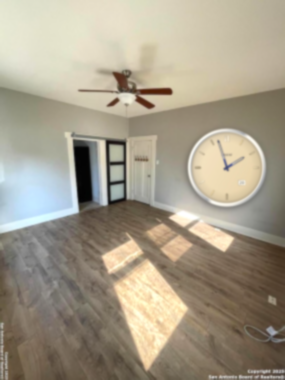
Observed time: 1.57
